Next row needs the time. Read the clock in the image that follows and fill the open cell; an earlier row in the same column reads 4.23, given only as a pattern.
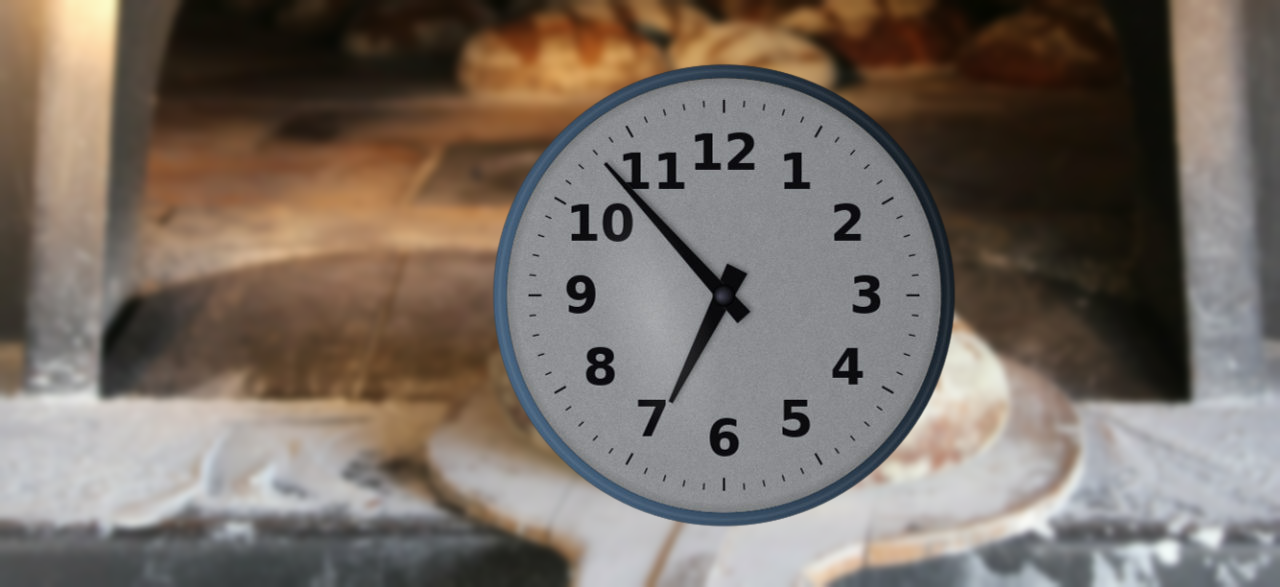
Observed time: 6.53
